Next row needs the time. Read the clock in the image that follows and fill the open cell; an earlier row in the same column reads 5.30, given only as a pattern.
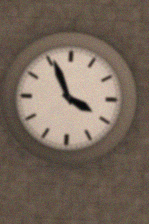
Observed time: 3.56
